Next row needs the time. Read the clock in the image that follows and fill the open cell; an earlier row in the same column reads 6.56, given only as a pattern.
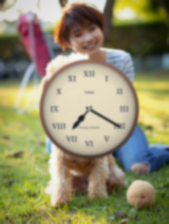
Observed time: 7.20
